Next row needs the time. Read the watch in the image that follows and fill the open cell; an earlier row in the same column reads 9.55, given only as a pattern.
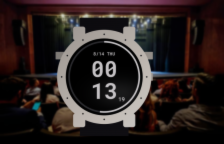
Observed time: 0.13
